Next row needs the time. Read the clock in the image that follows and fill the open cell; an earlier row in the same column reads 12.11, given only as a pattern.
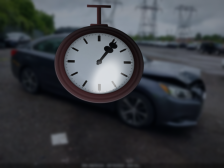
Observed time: 1.06
